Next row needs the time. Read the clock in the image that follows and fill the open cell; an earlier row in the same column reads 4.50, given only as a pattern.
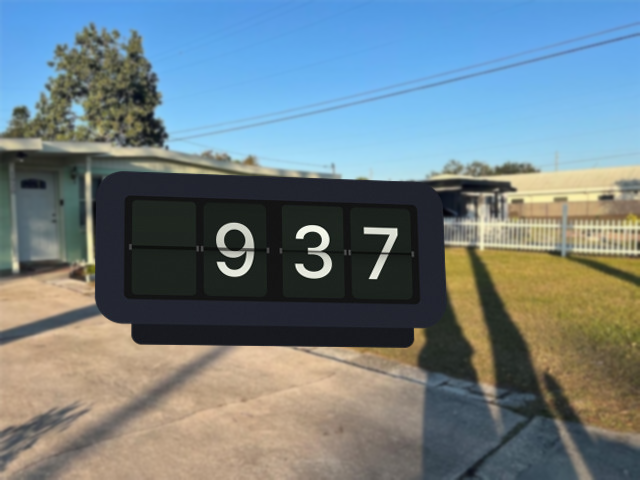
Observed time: 9.37
